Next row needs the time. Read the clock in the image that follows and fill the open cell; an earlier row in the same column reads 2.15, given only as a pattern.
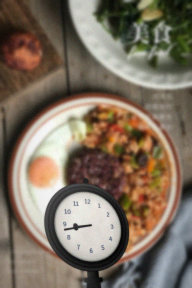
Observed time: 8.43
